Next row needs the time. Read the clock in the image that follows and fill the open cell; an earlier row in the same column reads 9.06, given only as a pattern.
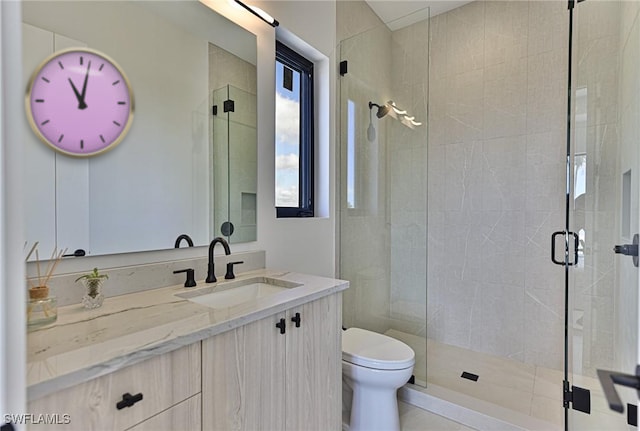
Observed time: 11.02
